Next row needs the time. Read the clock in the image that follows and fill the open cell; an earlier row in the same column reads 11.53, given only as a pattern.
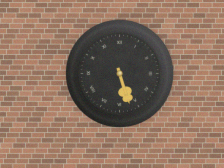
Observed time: 5.27
